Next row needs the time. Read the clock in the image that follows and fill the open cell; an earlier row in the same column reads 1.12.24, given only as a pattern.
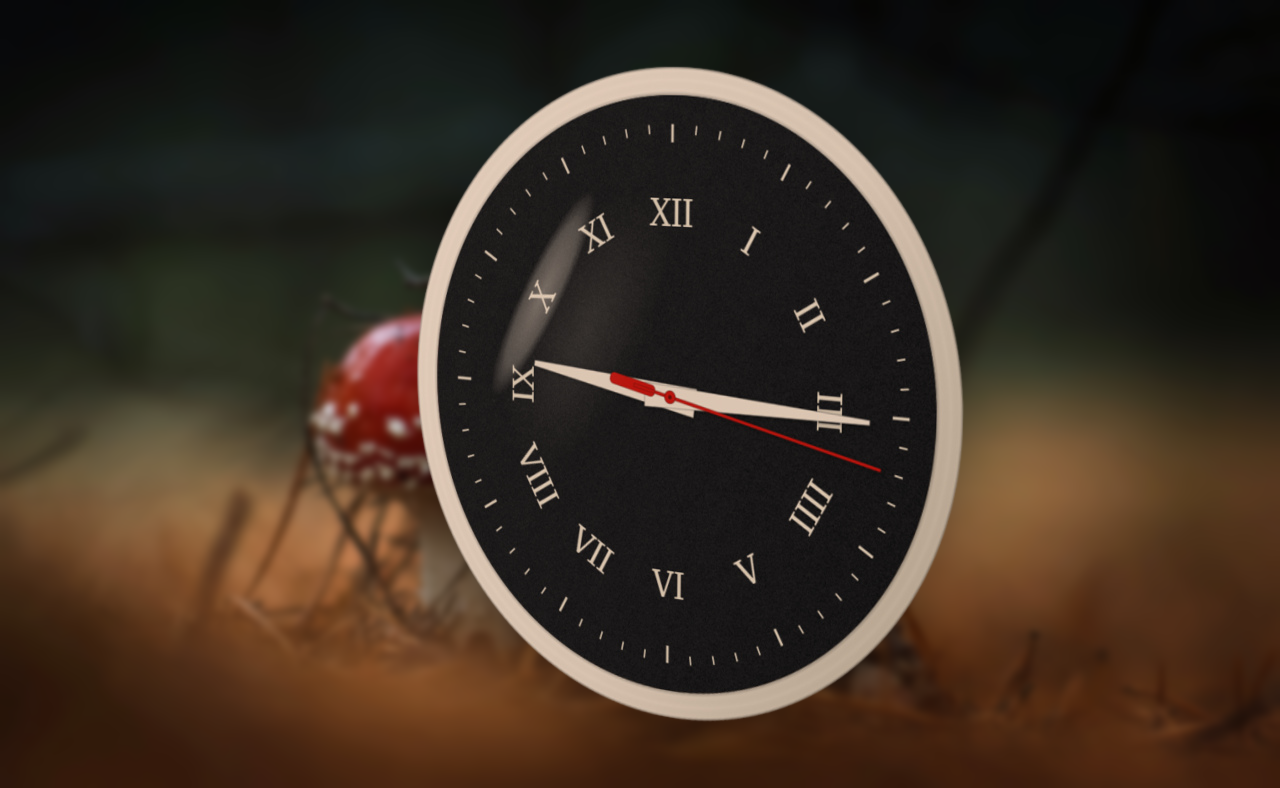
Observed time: 9.15.17
